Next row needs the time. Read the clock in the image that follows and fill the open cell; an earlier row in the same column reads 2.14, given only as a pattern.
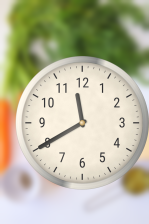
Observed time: 11.40
